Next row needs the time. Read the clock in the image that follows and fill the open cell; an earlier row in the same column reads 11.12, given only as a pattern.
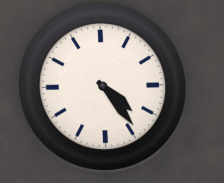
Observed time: 4.24
